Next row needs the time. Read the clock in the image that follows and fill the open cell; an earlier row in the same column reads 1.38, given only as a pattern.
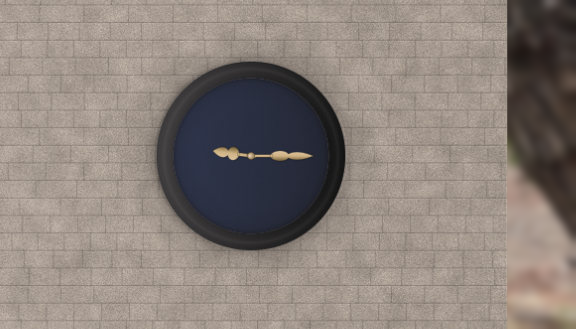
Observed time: 9.15
